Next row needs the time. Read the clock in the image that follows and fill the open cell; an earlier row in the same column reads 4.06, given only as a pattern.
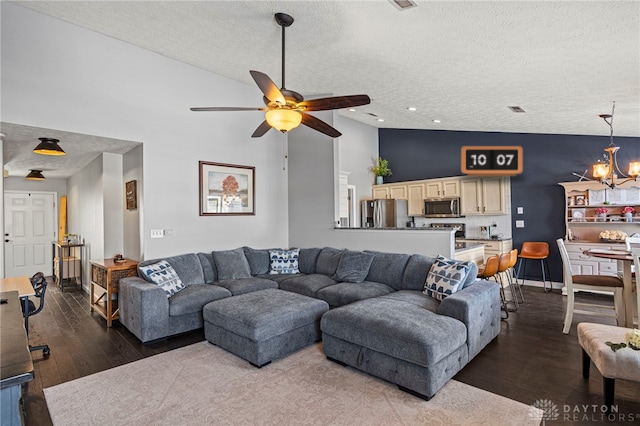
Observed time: 10.07
